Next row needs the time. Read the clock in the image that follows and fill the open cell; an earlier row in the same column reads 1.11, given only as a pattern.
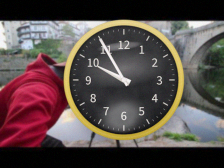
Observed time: 9.55
